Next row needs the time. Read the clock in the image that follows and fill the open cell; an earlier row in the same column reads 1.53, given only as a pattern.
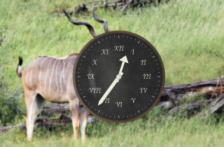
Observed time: 12.36
